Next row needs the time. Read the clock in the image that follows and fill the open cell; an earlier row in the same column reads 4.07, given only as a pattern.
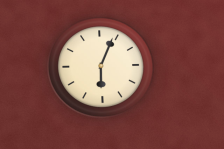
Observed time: 6.04
